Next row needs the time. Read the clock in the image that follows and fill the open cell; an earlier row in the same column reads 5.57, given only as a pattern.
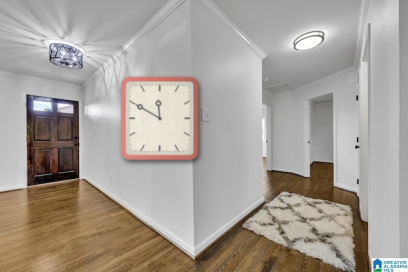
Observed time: 11.50
